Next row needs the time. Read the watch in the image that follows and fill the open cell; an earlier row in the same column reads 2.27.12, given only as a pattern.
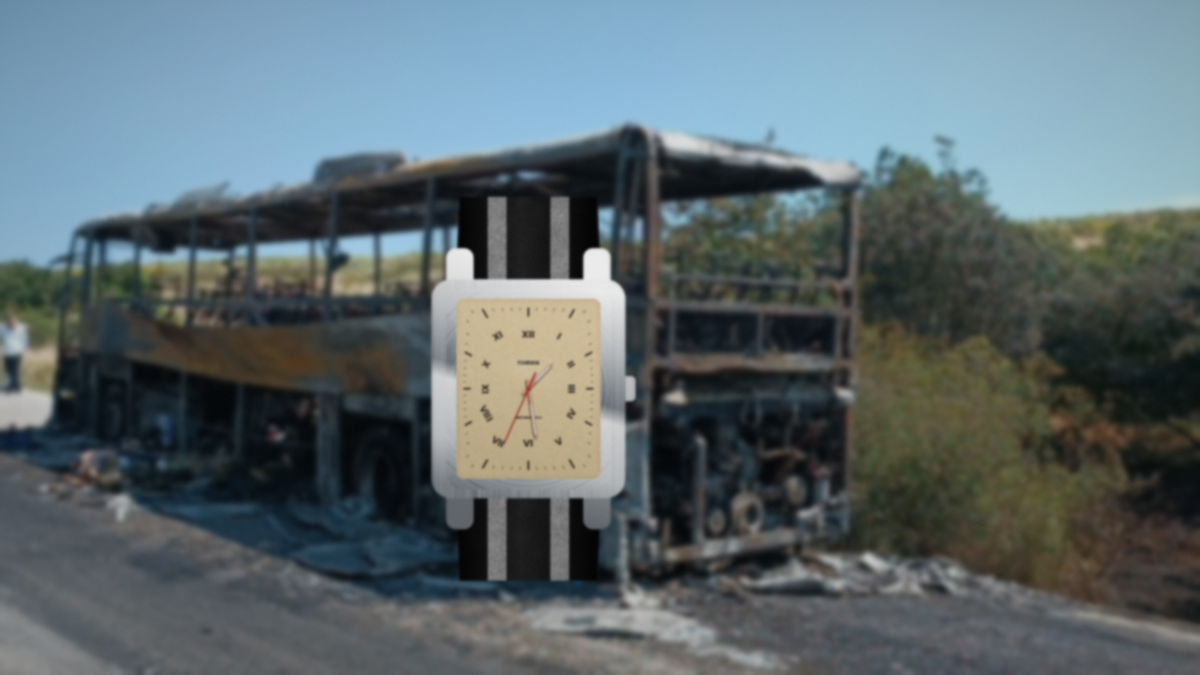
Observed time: 1.28.34
